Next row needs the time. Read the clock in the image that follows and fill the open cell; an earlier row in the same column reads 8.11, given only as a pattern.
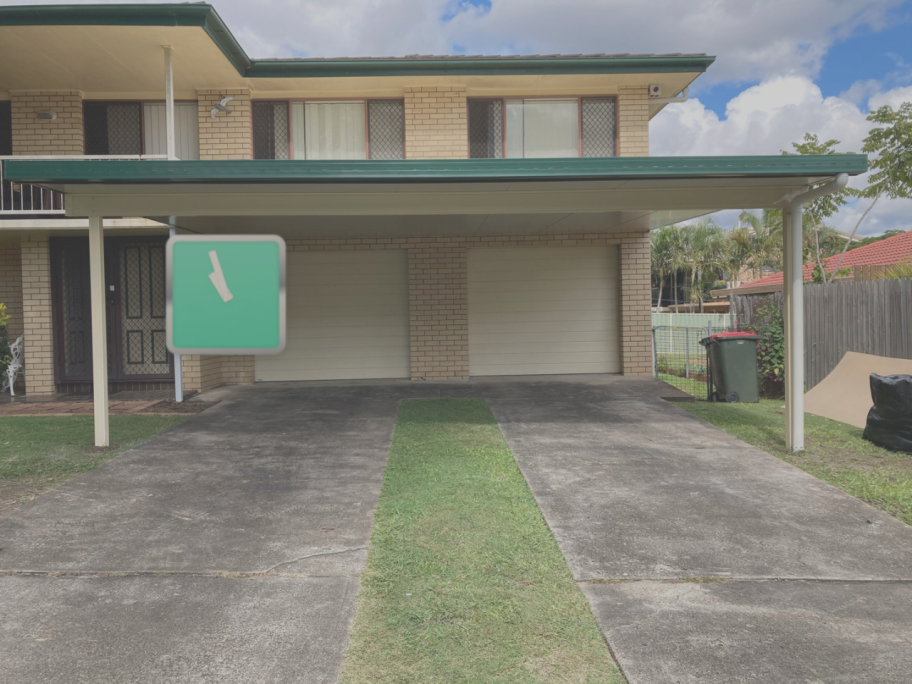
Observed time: 10.57
